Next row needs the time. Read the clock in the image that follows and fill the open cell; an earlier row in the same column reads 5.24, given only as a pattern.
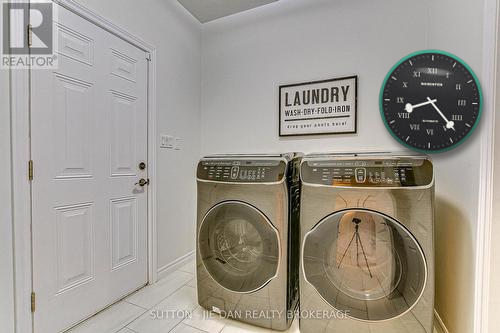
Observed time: 8.23
